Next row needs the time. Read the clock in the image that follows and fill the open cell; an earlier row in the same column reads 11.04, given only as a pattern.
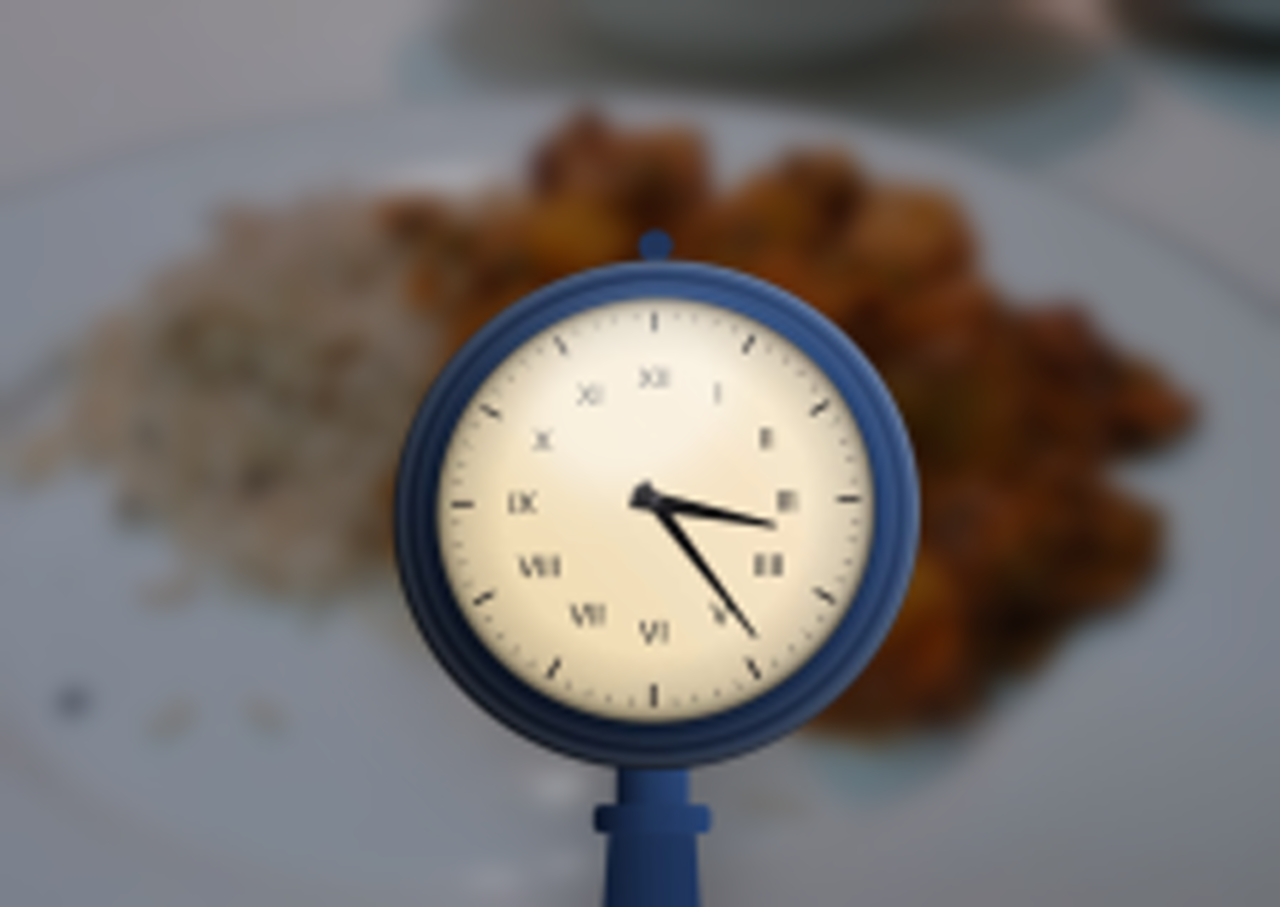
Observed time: 3.24
